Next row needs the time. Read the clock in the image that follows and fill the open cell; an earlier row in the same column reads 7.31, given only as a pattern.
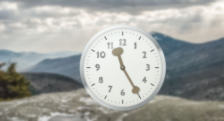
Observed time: 11.25
